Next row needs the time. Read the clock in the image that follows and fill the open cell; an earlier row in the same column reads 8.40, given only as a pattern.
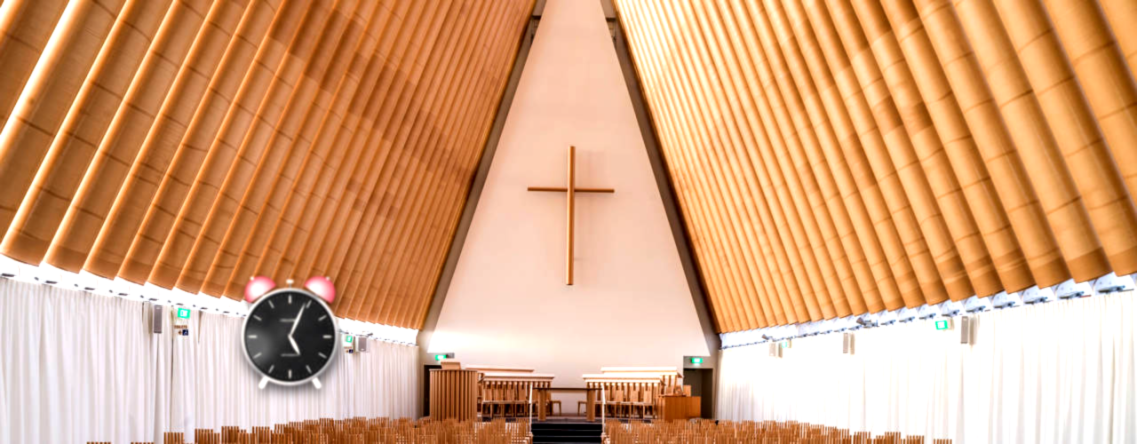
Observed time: 5.04
